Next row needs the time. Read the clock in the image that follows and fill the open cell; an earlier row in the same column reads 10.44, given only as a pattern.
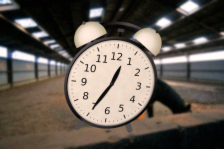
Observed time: 12.35
